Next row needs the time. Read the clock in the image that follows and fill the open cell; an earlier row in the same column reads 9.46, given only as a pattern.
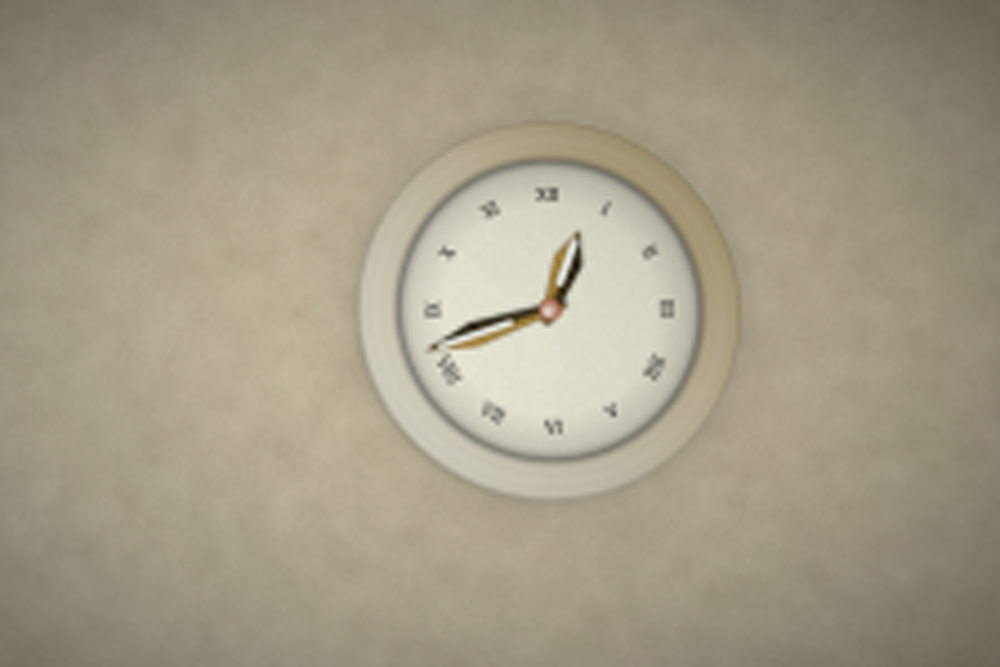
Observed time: 12.42
